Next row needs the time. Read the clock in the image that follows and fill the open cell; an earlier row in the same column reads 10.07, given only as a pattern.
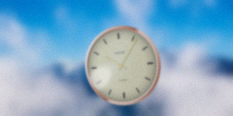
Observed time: 10.06
